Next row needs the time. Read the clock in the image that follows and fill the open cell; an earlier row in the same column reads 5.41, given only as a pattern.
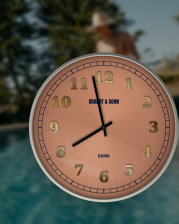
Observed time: 7.58
